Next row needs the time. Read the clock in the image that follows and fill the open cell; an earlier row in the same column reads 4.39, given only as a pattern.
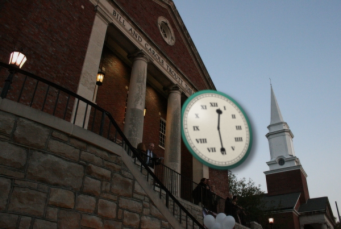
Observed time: 12.30
